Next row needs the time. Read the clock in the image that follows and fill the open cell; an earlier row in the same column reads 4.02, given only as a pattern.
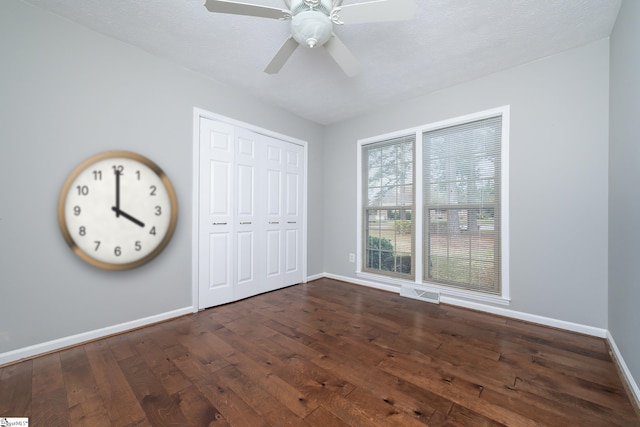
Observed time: 4.00
